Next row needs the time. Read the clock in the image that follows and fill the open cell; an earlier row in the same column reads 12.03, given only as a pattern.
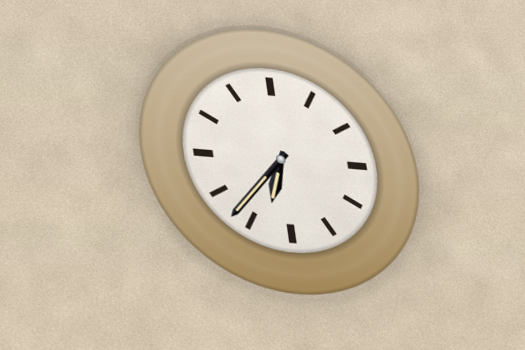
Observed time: 6.37
